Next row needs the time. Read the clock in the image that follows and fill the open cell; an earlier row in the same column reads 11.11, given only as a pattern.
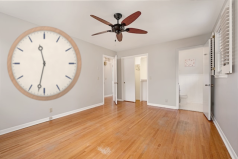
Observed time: 11.32
